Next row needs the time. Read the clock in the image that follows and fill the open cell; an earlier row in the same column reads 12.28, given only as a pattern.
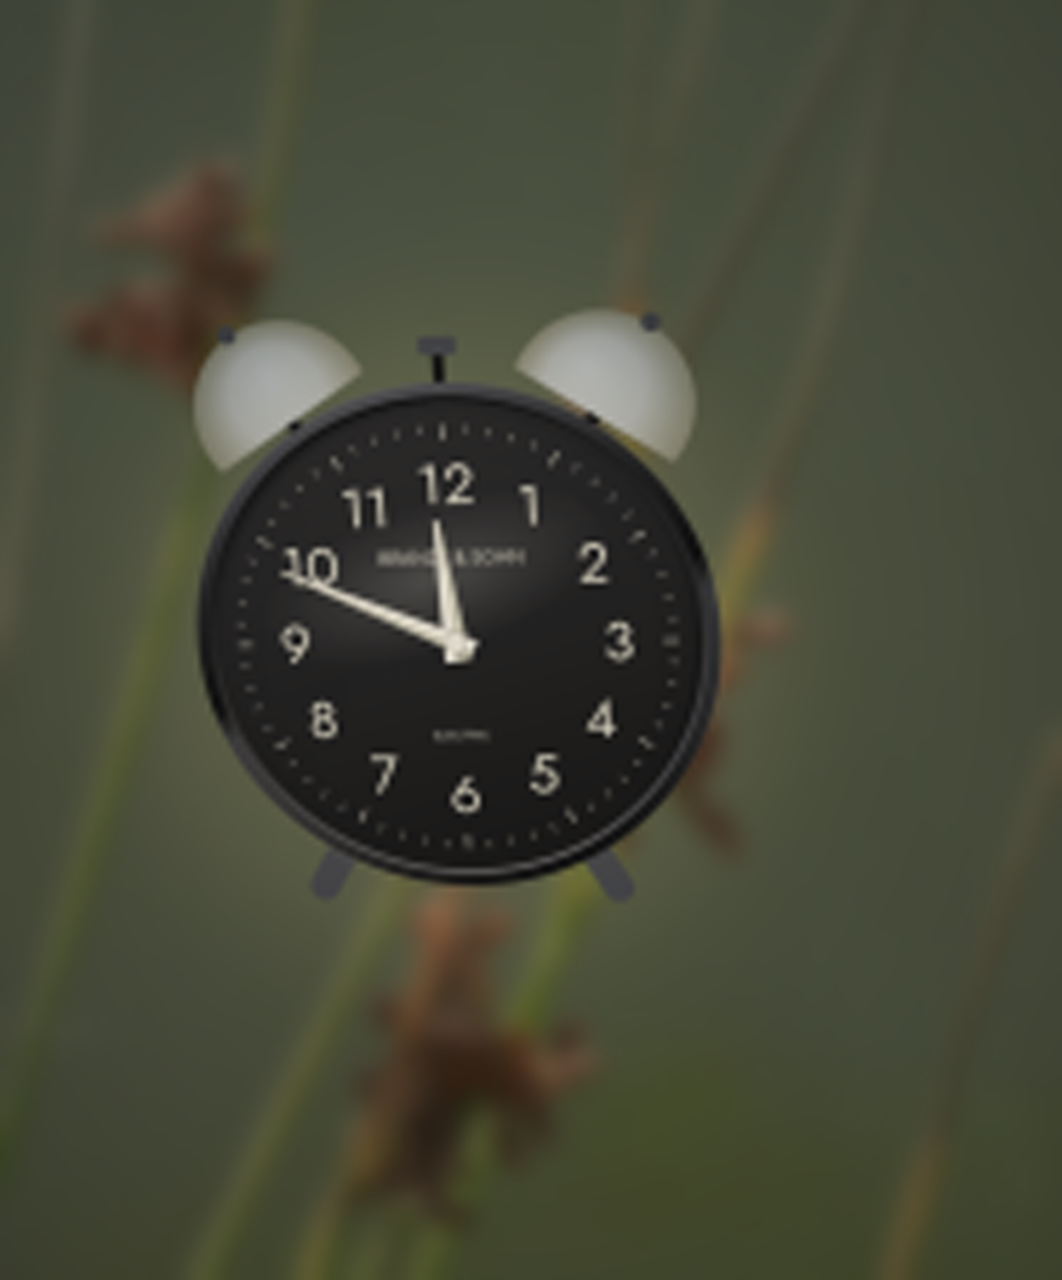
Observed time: 11.49
